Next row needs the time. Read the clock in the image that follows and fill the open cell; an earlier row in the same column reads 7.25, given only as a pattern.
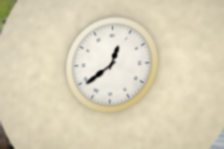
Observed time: 12.39
